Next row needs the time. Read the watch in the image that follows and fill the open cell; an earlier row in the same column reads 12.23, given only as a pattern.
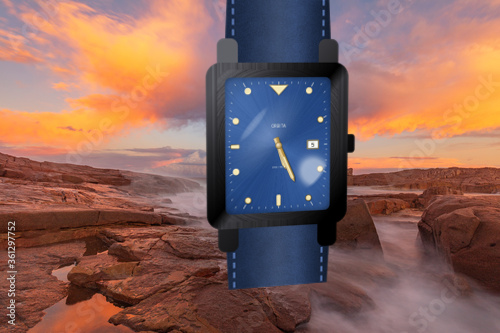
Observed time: 5.26
